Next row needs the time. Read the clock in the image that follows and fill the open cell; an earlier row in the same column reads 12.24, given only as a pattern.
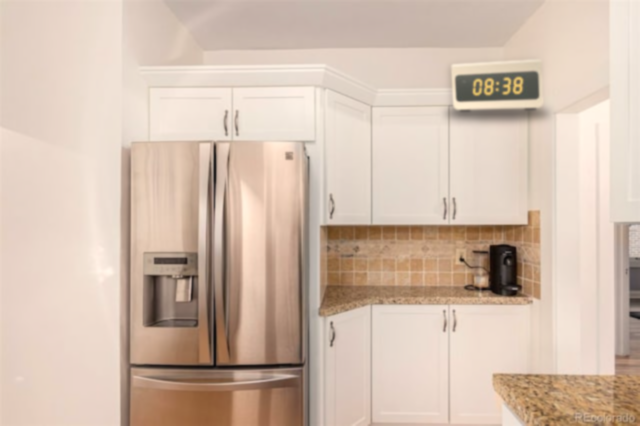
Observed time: 8.38
